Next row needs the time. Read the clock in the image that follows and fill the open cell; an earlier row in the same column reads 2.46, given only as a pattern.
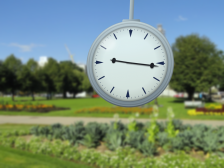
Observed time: 9.16
